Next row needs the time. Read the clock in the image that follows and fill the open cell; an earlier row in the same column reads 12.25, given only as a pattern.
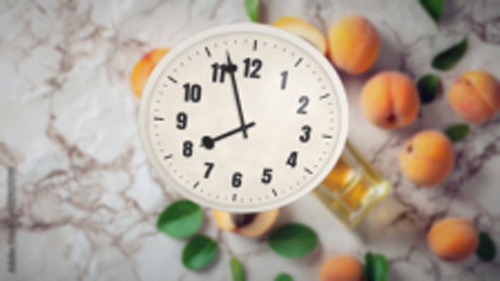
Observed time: 7.57
